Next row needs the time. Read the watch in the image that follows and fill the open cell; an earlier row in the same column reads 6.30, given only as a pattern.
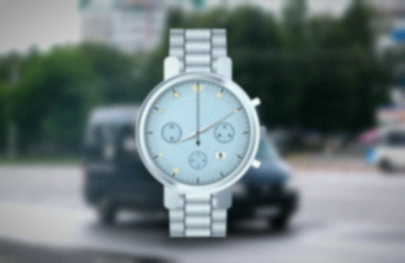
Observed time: 8.10
